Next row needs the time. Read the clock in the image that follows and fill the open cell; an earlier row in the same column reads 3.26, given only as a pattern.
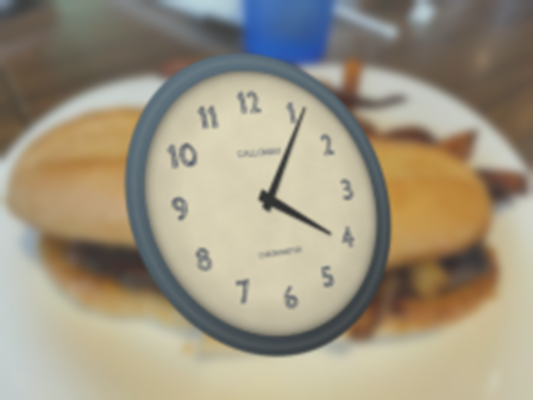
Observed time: 4.06
